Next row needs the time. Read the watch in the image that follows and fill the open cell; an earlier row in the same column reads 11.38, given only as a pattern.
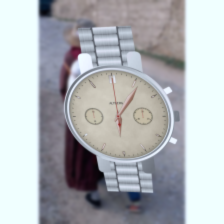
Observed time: 6.06
